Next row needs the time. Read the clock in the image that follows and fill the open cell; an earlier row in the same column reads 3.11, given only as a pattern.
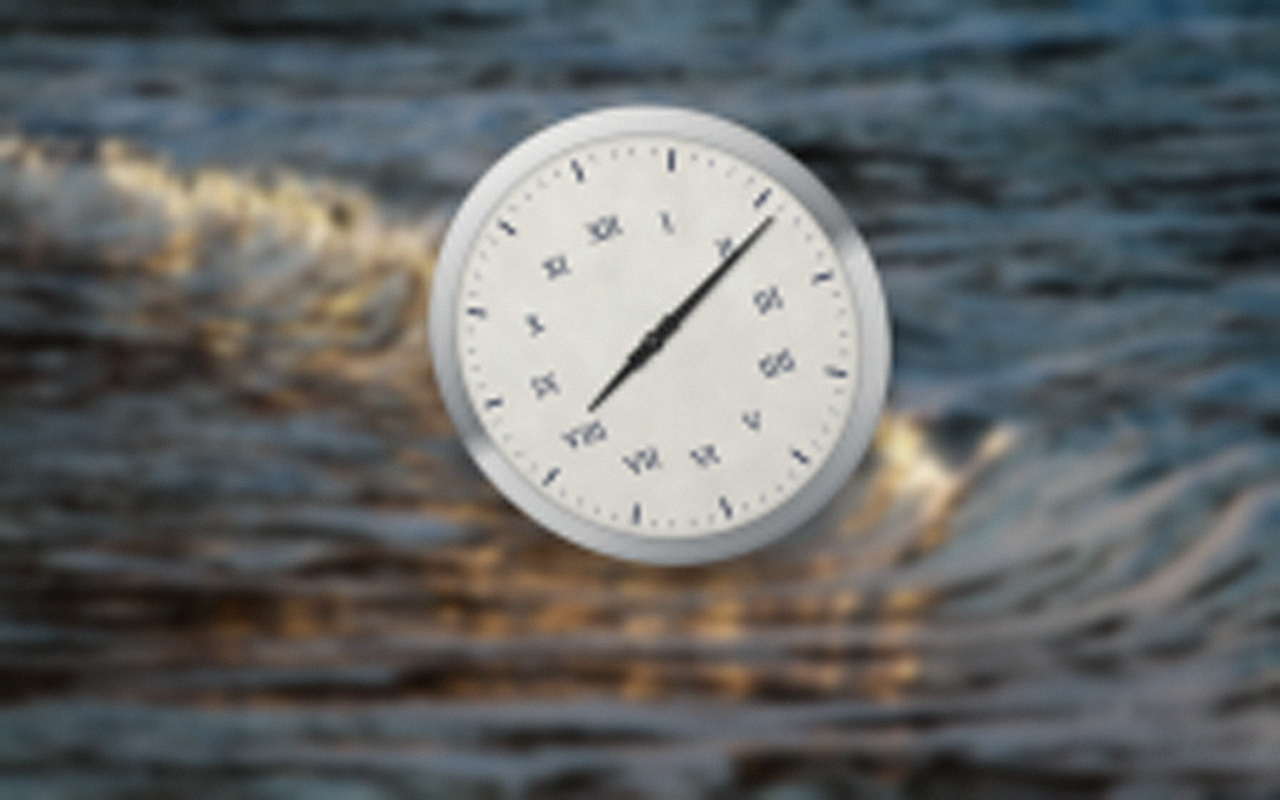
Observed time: 8.11
